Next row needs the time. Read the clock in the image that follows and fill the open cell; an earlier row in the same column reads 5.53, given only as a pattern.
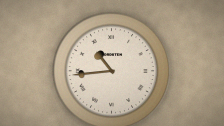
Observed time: 10.44
